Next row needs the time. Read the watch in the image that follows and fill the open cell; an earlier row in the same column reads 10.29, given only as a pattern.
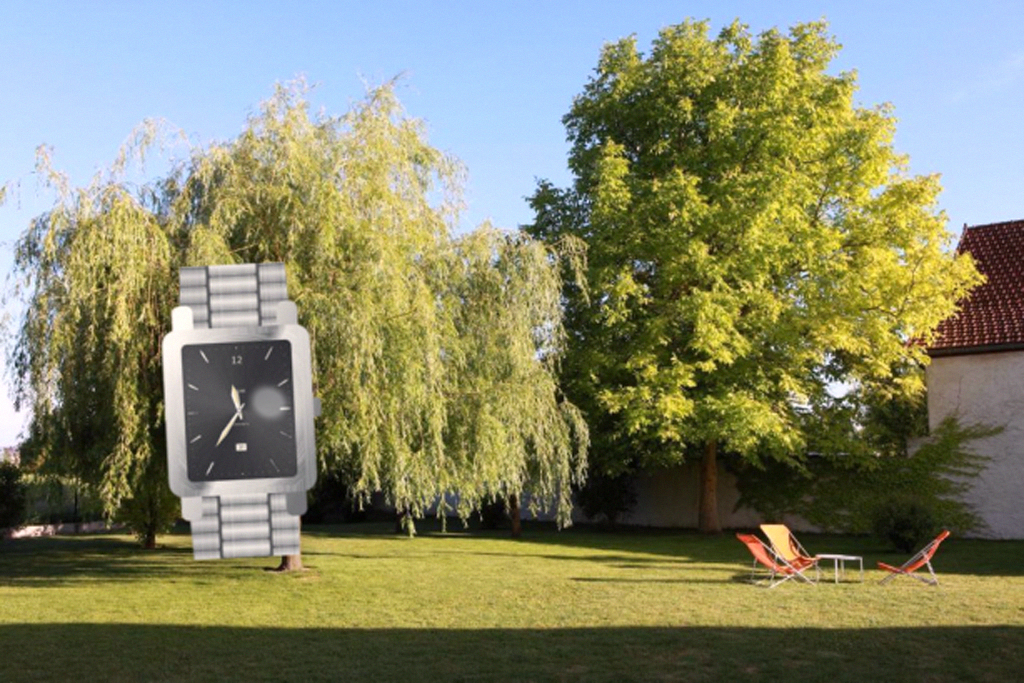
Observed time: 11.36
